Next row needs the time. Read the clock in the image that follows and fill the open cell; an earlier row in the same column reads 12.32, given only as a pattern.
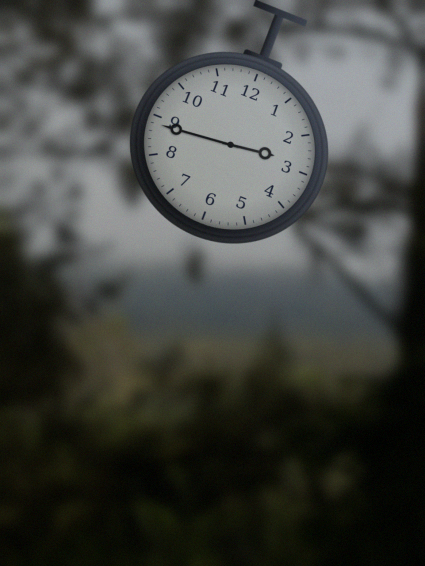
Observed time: 2.44
